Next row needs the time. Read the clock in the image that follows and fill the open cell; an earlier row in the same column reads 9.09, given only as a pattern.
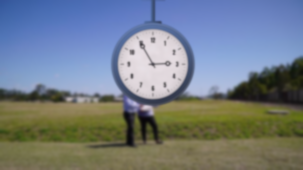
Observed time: 2.55
